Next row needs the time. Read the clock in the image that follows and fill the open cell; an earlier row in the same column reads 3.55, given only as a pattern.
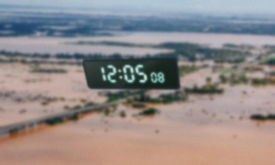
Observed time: 12.05
